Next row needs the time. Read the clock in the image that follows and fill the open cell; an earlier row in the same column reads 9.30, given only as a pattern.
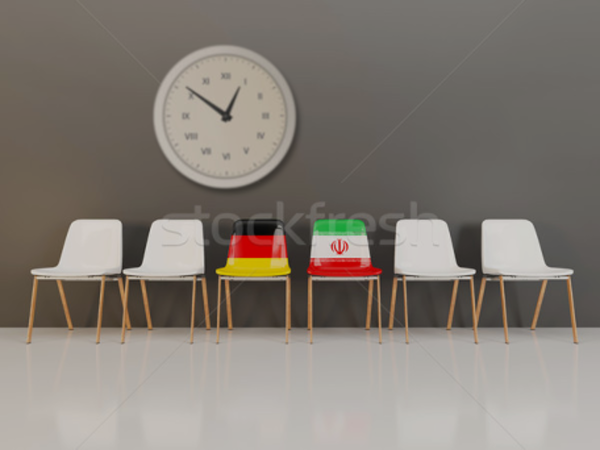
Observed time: 12.51
